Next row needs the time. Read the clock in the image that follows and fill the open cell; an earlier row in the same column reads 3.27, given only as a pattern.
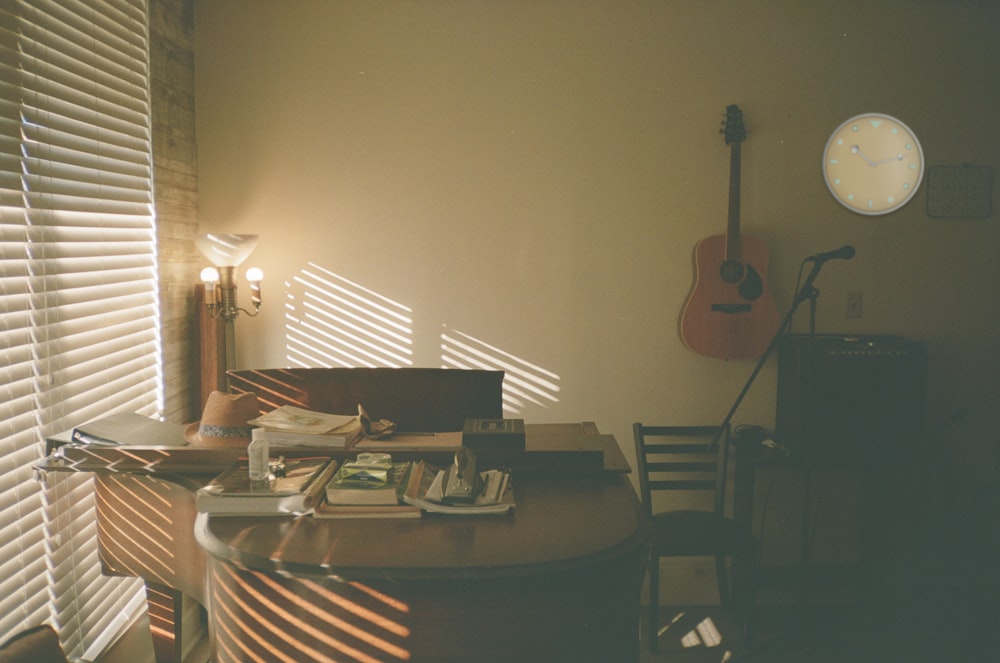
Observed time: 10.12
